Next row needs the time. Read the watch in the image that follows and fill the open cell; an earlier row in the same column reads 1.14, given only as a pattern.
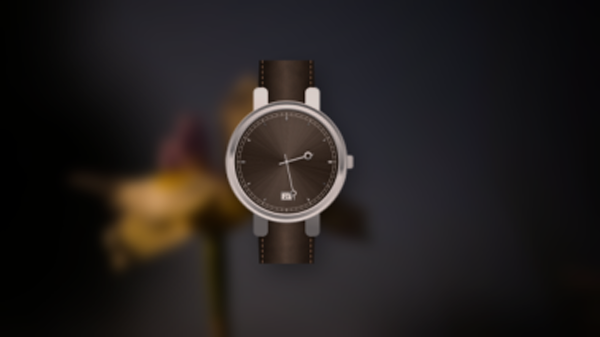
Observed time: 2.28
